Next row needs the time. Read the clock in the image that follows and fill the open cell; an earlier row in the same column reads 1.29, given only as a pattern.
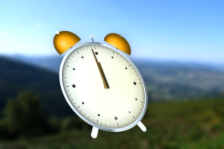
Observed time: 11.59
